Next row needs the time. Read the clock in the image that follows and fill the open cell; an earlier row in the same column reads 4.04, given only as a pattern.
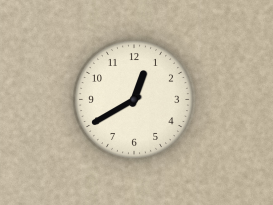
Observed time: 12.40
